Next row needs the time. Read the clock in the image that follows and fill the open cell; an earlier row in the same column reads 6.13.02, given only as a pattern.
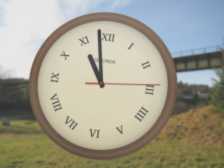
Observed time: 10.58.14
